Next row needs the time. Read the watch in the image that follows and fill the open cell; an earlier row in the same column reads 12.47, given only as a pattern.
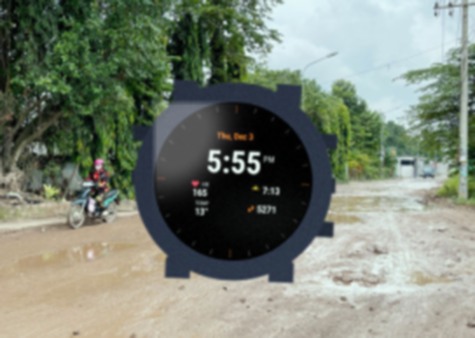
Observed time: 5.55
